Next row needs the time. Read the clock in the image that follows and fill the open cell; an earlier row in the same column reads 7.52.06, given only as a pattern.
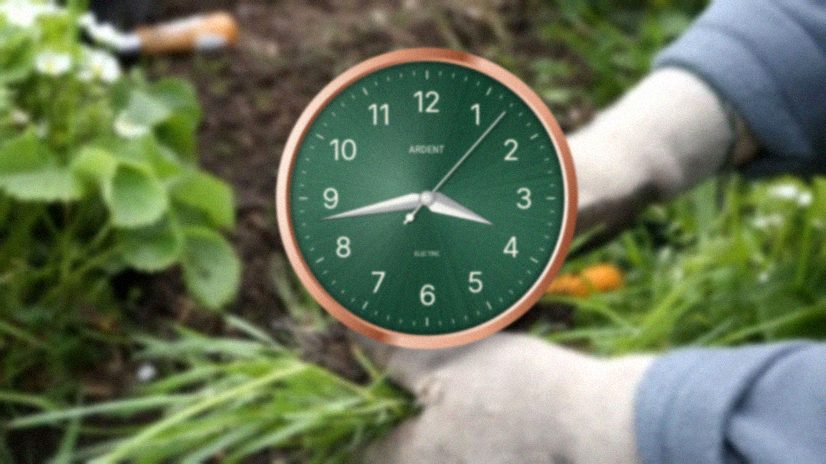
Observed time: 3.43.07
